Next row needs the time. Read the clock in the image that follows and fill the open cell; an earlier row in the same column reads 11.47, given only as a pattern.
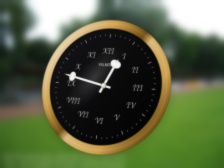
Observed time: 12.47
